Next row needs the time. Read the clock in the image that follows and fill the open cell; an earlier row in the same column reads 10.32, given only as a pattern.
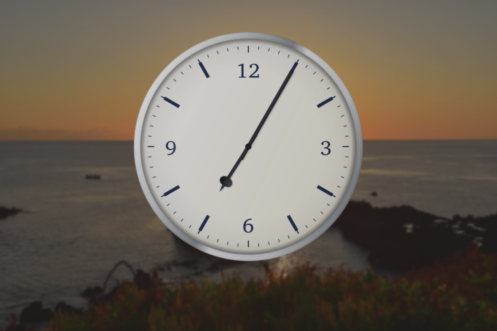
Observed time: 7.05
